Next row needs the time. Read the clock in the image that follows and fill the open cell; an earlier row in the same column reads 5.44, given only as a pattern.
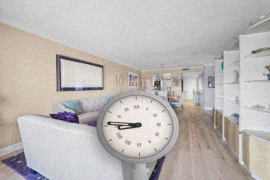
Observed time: 8.46
